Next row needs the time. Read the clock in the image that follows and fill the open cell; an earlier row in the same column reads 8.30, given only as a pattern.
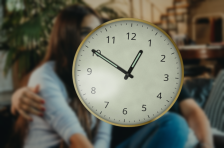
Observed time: 12.50
